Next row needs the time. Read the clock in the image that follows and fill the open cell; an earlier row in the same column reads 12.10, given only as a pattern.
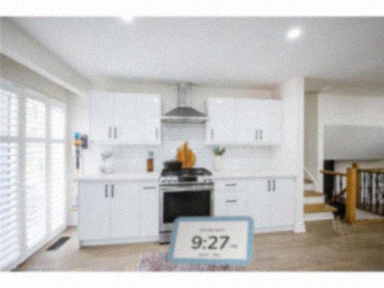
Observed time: 9.27
